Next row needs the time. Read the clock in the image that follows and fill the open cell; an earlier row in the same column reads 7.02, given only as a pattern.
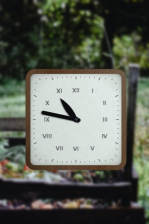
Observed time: 10.47
